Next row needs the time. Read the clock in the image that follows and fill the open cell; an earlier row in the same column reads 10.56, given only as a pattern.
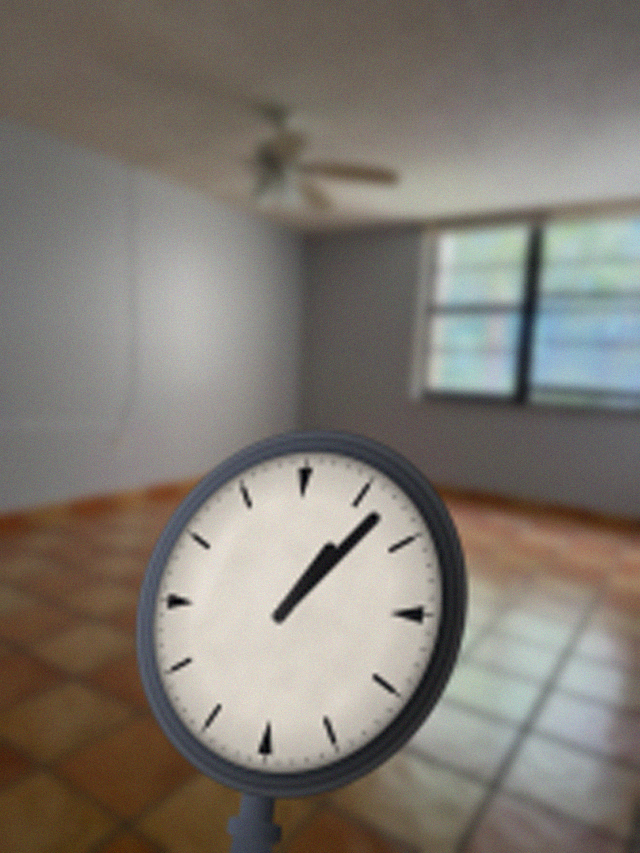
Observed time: 1.07
